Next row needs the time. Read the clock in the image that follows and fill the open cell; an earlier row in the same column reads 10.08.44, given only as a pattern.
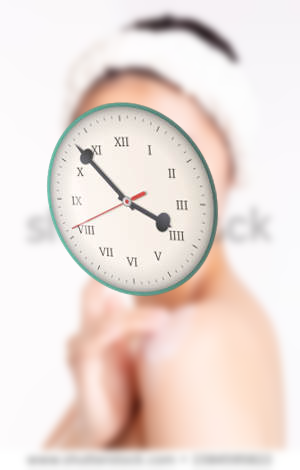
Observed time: 3.52.41
